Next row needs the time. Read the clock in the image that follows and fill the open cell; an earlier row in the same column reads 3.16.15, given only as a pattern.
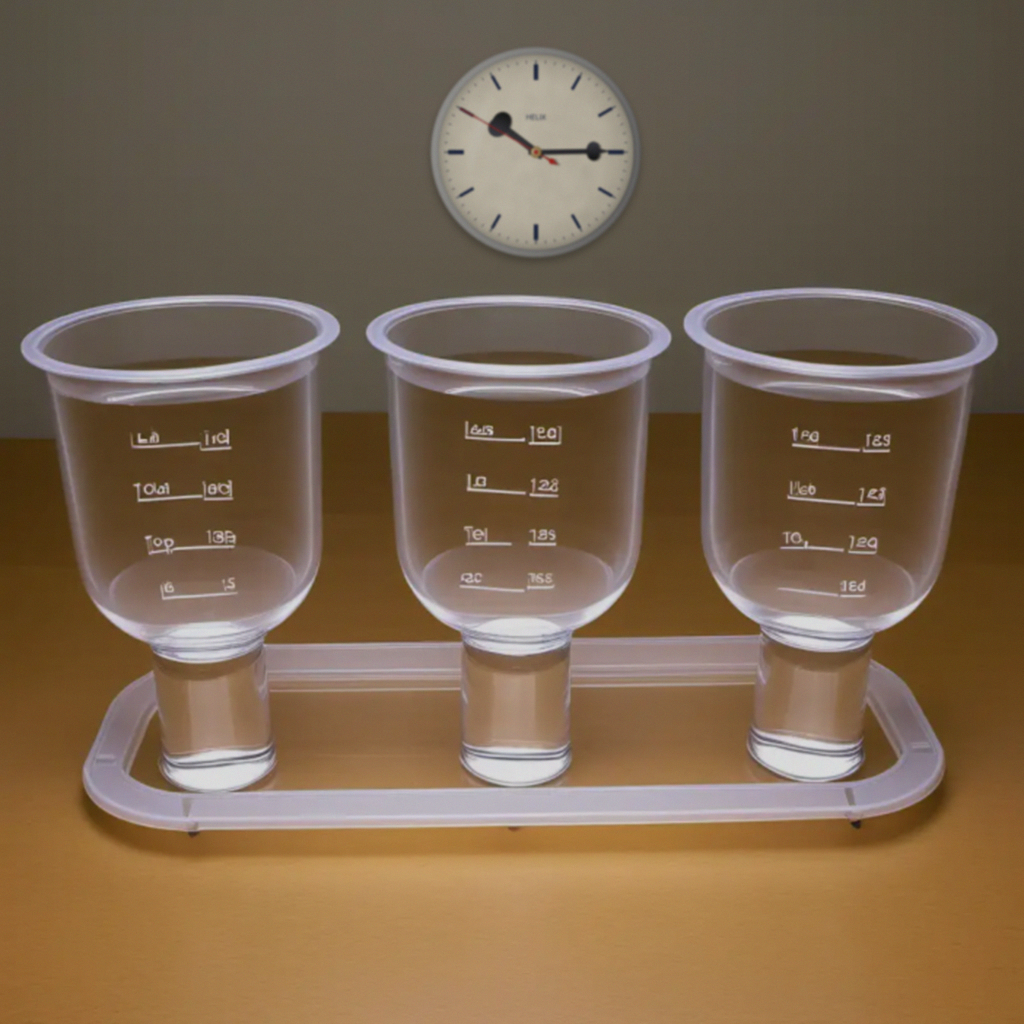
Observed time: 10.14.50
